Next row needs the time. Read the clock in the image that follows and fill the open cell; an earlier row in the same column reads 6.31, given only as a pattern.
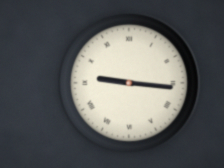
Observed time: 9.16
